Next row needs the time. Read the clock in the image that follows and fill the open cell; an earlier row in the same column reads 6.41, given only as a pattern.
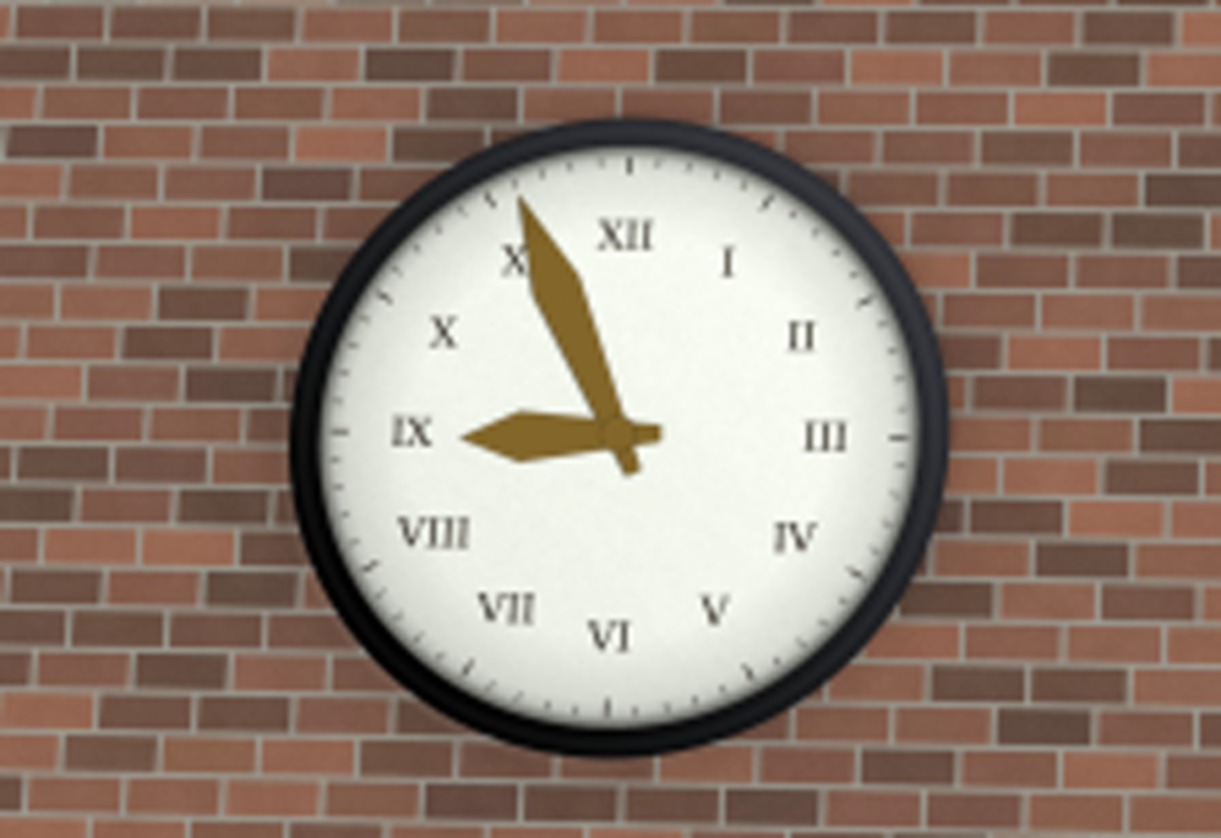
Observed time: 8.56
